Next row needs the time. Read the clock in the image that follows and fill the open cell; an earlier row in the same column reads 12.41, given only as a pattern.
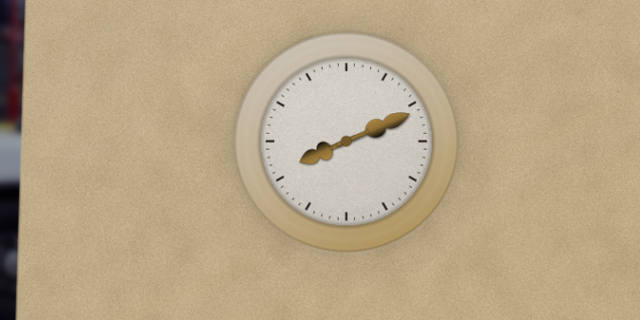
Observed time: 8.11
